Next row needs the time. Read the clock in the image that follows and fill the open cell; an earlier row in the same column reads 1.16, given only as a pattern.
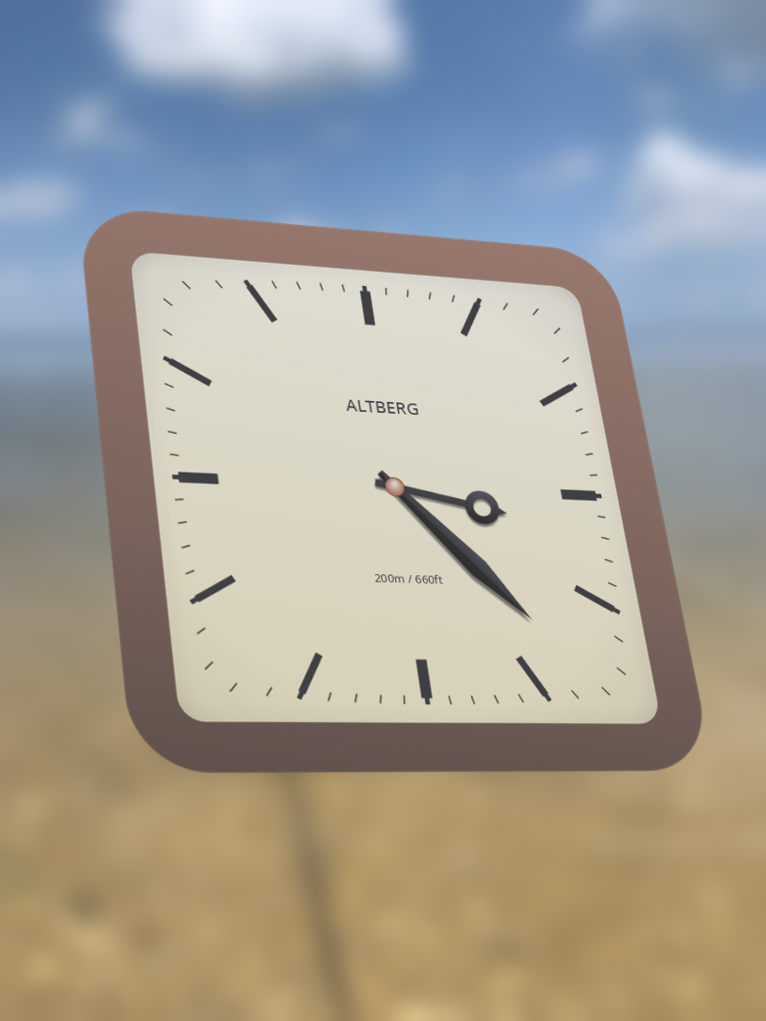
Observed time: 3.23
